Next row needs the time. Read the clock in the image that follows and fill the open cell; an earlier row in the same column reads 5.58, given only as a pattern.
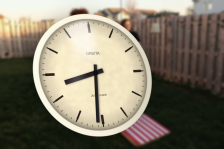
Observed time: 8.31
